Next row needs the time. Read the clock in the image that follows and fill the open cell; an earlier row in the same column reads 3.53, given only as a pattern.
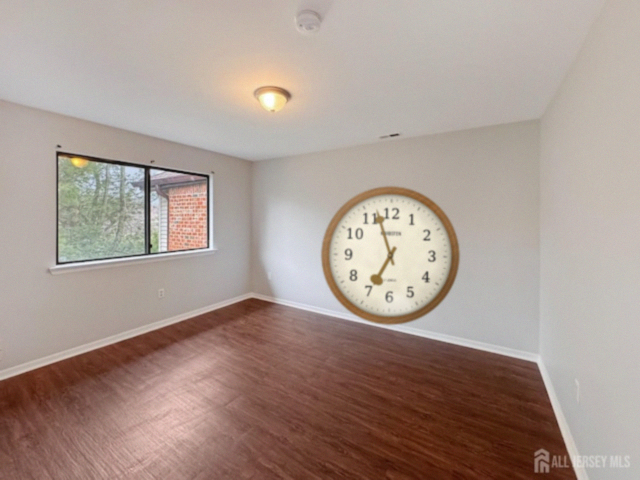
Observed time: 6.57
